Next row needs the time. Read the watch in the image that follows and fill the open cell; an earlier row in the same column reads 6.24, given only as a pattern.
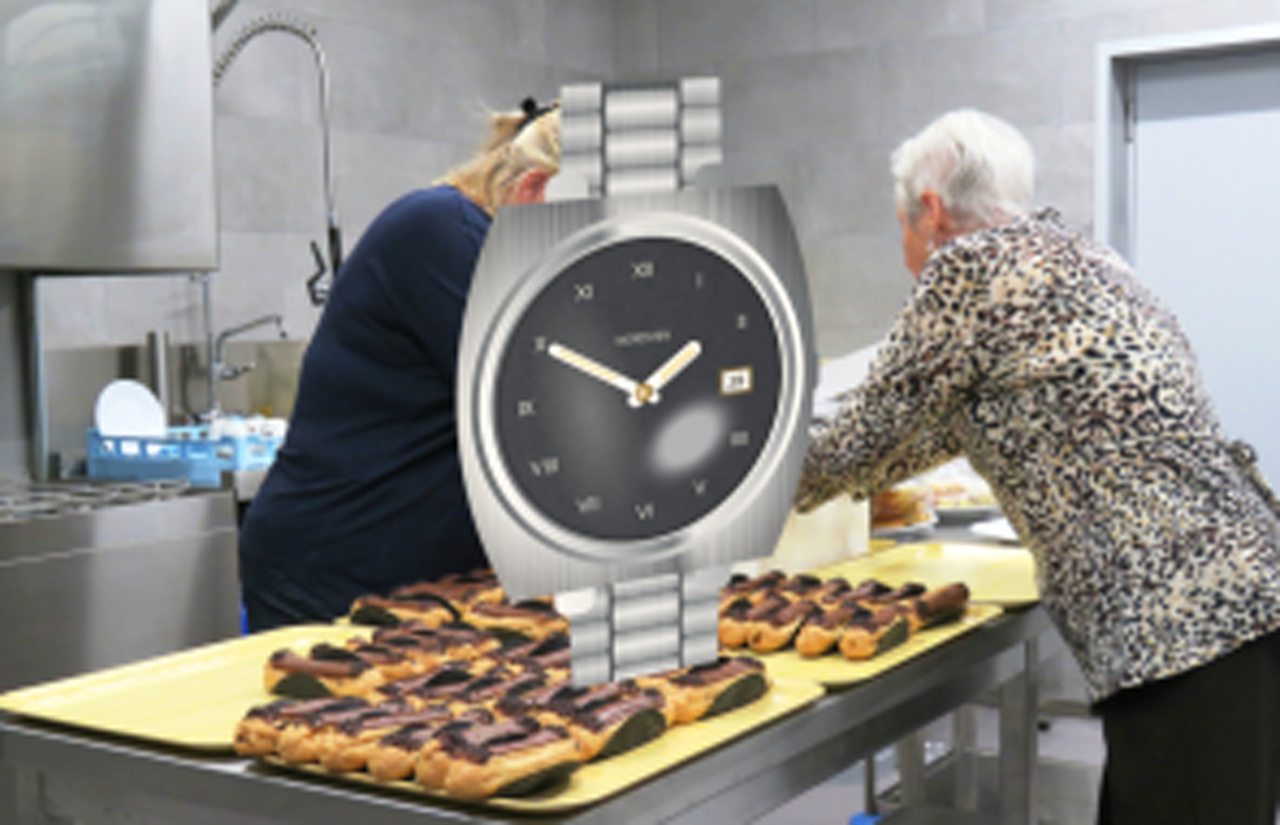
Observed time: 1.50
